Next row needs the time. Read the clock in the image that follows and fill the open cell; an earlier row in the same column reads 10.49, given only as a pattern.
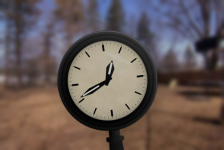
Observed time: 12.41
